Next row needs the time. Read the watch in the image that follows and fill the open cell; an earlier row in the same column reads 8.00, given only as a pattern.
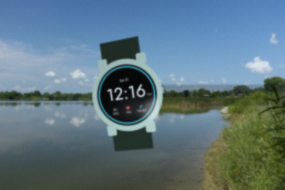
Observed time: 12.16
